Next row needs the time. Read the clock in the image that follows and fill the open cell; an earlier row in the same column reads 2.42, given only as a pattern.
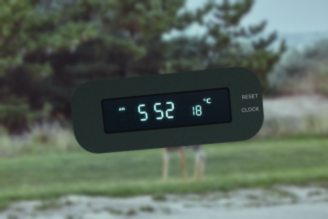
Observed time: 5.52
